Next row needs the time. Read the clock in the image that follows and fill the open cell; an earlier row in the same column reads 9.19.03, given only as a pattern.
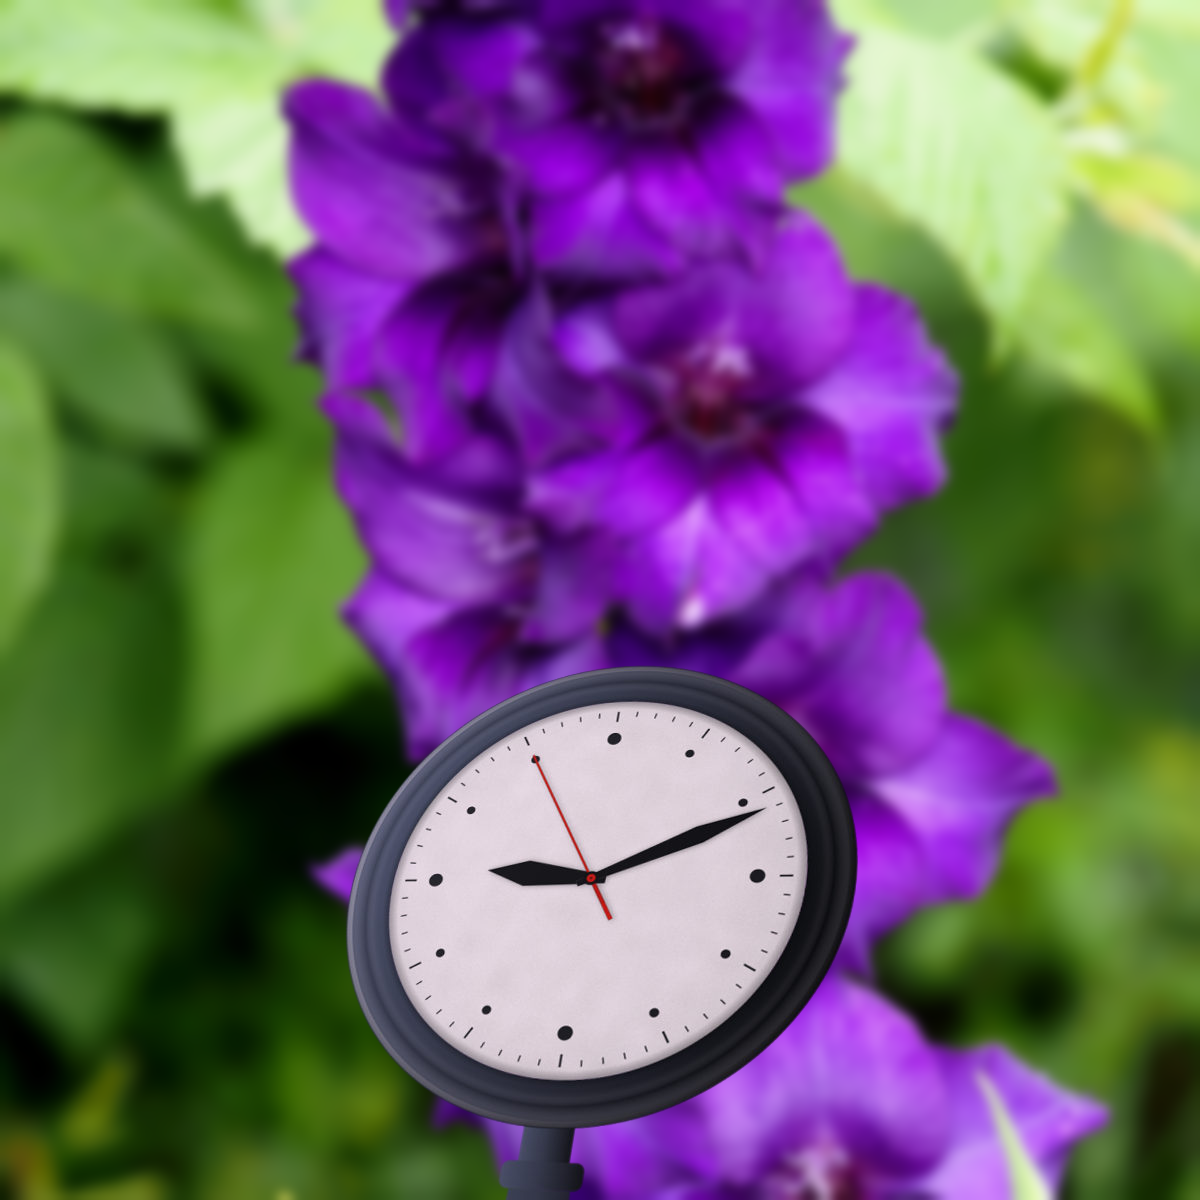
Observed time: 9.10.55
